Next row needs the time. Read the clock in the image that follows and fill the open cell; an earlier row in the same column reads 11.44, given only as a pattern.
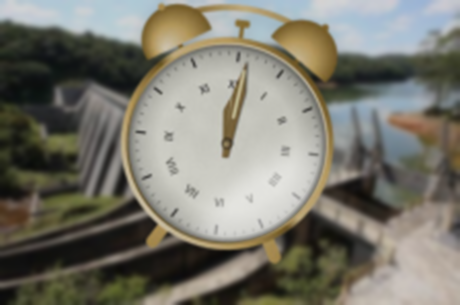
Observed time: 12.01
